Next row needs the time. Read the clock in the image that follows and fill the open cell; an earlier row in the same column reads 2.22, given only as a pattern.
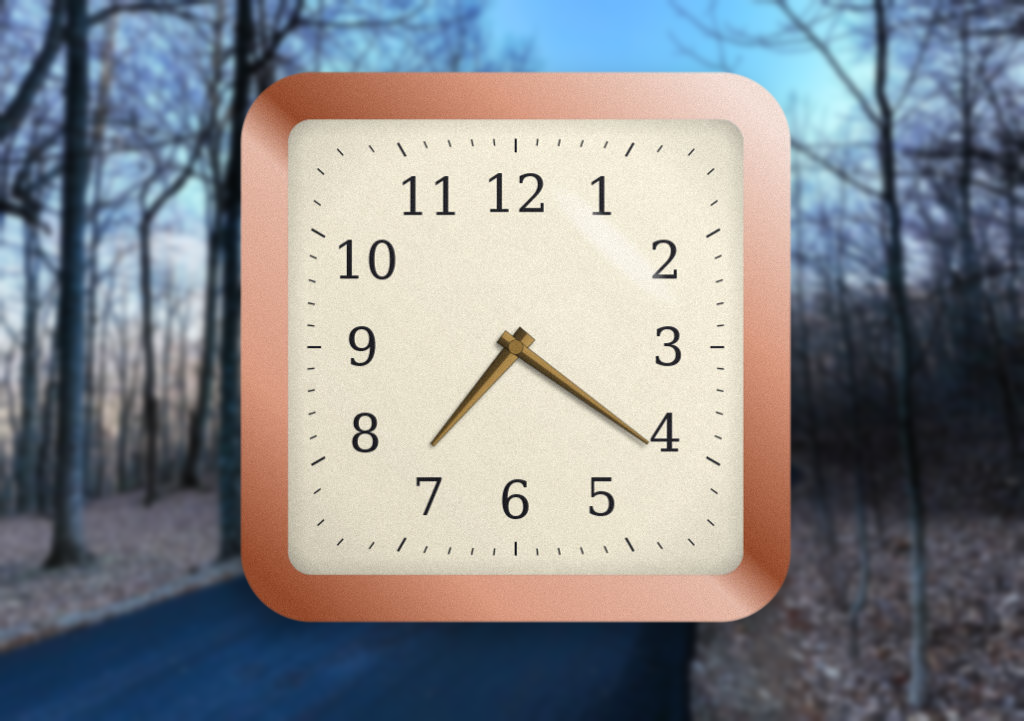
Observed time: 7.21
